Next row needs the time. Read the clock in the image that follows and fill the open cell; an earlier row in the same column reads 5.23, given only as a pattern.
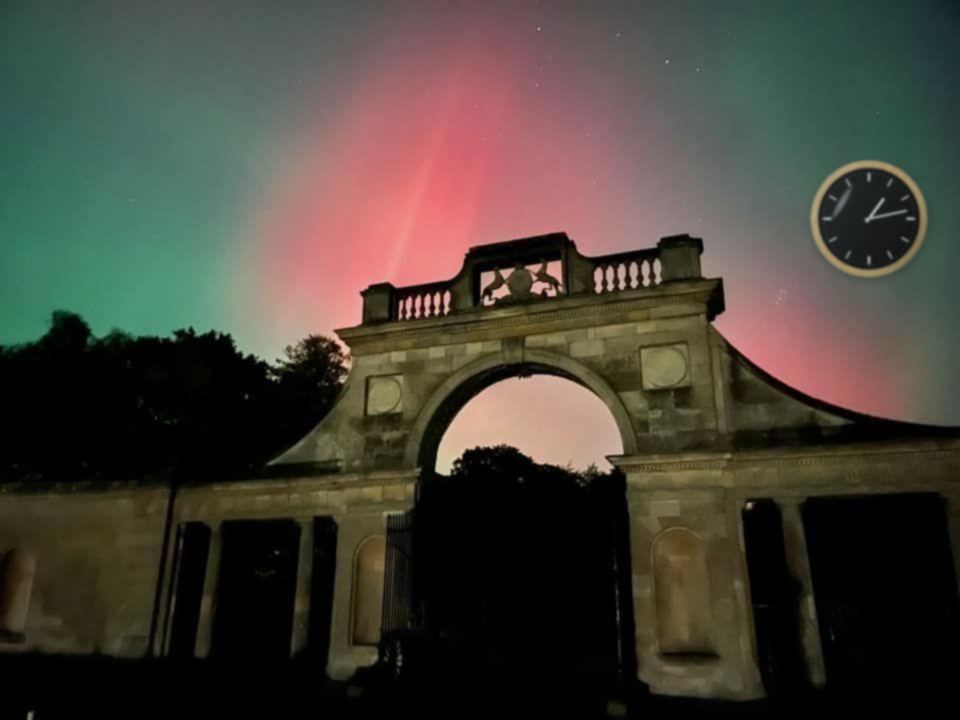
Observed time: 1.13
